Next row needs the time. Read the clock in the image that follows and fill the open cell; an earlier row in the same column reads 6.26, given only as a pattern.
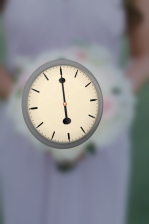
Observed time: 6.00
